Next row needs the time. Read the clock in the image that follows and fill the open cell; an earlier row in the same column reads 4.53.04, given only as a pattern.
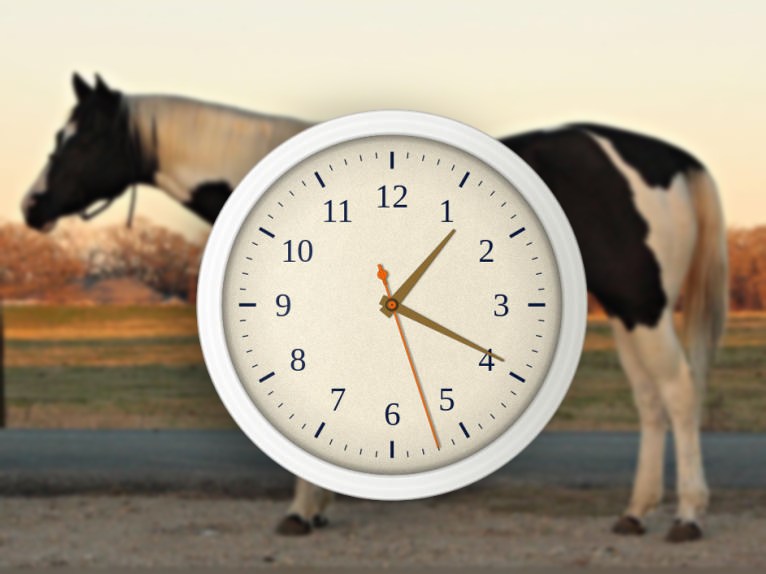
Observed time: 1.19.27
